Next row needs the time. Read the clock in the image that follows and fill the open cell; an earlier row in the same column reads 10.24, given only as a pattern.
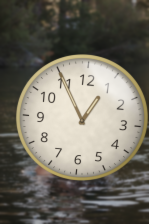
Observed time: 12.55
